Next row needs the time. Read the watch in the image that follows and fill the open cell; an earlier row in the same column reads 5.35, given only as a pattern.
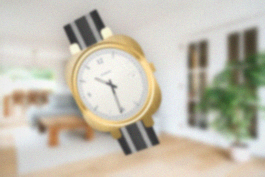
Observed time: 10.31
